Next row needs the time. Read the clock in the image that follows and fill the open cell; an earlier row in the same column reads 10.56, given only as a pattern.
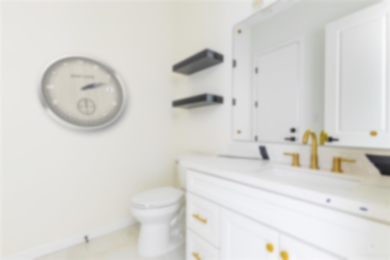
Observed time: 2.12
